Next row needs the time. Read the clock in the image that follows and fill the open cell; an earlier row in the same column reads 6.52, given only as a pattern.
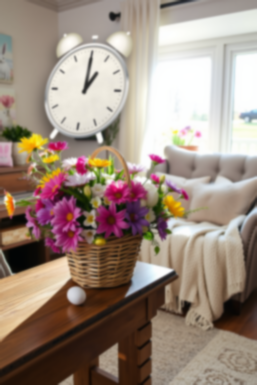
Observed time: 1.00
